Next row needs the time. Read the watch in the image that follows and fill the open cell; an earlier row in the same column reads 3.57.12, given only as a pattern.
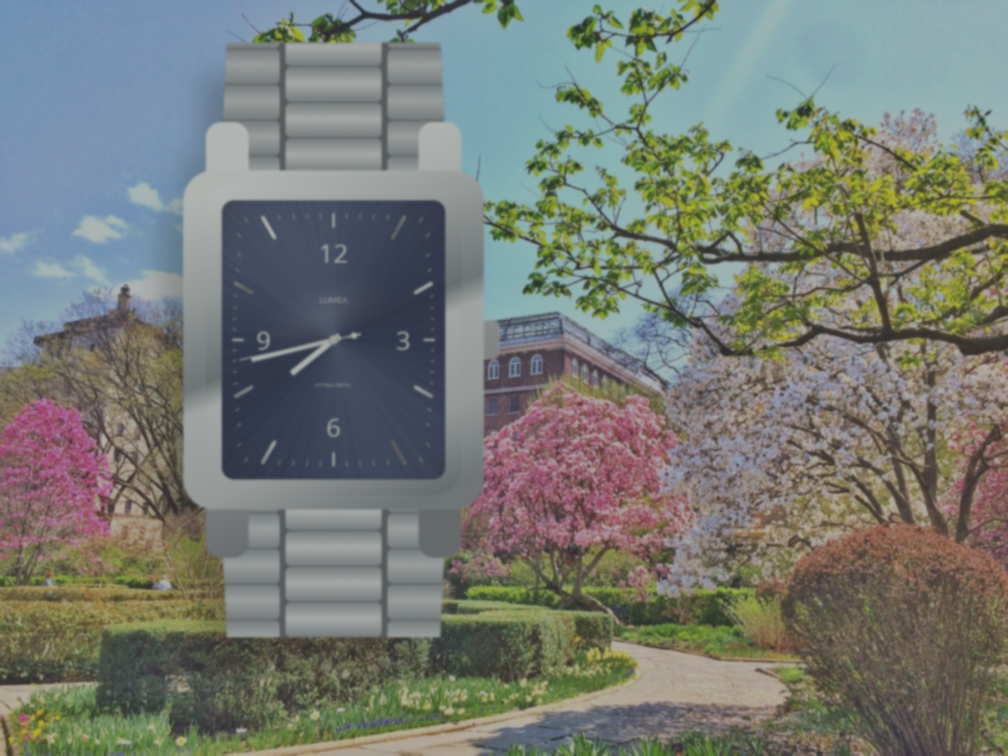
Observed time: 7.42.43
